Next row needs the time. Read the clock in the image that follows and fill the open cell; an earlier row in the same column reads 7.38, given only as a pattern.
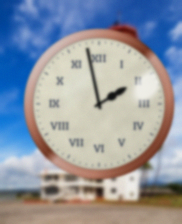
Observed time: 1.58
